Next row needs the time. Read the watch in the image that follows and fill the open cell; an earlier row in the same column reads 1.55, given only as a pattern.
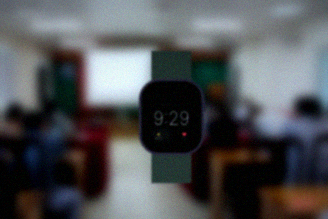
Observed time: 9.29
